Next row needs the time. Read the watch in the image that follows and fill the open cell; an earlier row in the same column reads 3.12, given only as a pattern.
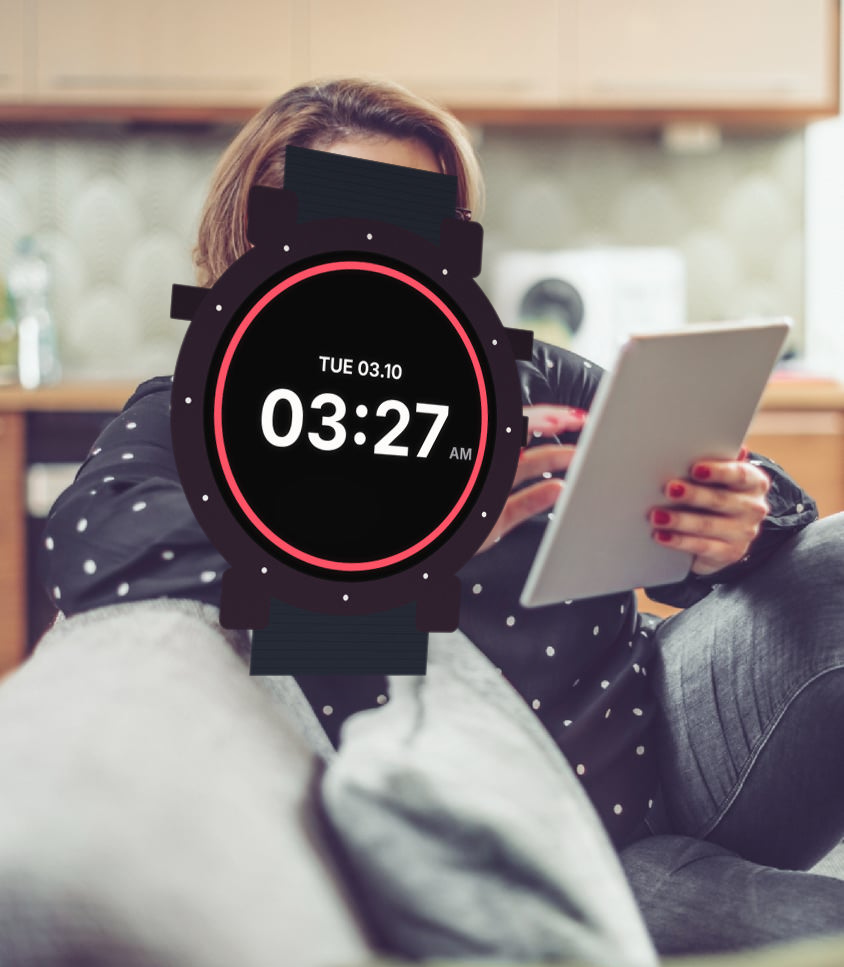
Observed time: 3.27
